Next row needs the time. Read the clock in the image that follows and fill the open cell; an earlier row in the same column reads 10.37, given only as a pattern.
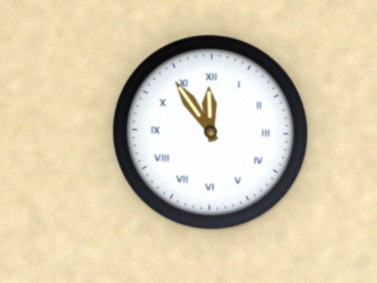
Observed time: 11.54
